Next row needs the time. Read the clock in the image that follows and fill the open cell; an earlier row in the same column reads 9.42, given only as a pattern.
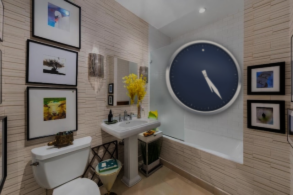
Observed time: 5.25
